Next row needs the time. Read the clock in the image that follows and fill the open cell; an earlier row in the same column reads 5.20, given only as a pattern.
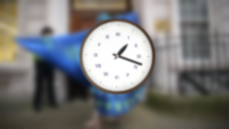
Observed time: 1.18
